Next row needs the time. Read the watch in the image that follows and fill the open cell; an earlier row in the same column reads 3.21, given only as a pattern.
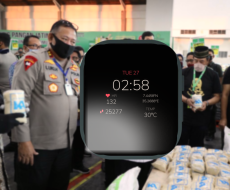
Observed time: 2.58
